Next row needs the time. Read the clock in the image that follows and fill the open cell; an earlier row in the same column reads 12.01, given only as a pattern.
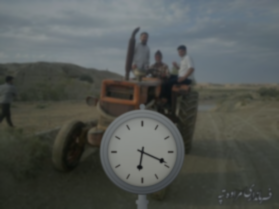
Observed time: 6.19
